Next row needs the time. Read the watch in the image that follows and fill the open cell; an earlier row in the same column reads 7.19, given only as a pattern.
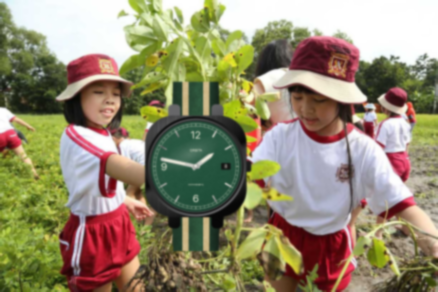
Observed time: 1.47
